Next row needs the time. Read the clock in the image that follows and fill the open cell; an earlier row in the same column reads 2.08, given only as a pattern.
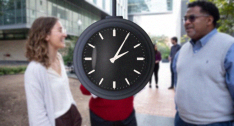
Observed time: 2.05
